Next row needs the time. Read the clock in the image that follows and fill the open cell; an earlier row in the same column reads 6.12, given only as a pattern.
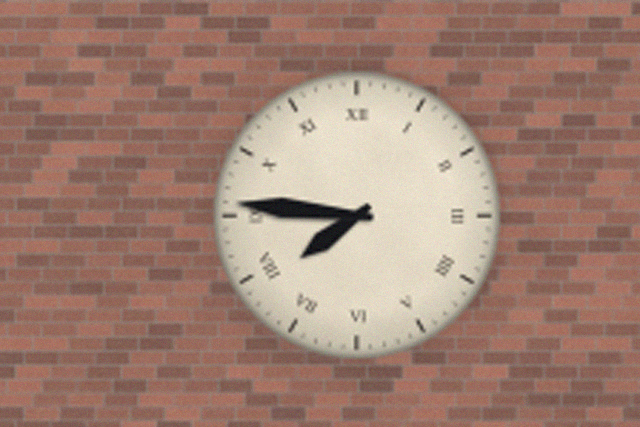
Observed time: 7.46
